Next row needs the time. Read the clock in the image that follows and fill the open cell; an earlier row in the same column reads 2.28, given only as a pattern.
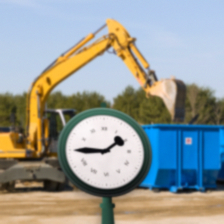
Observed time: 1.45
